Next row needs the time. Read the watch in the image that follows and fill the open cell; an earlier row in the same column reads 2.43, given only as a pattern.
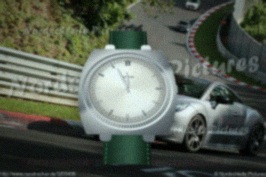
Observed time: 11.56
